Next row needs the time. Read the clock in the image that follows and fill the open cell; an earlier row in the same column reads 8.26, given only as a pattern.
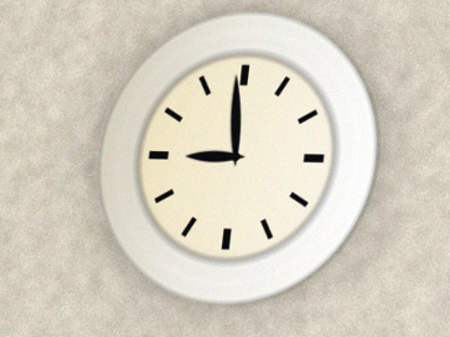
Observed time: 8.59
